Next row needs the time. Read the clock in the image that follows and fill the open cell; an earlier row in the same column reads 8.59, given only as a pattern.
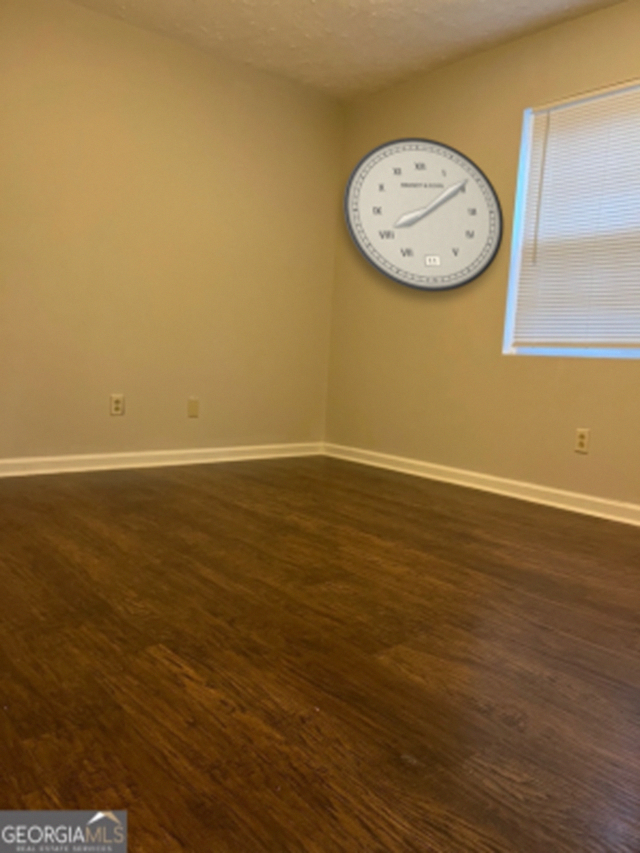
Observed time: 8.09
